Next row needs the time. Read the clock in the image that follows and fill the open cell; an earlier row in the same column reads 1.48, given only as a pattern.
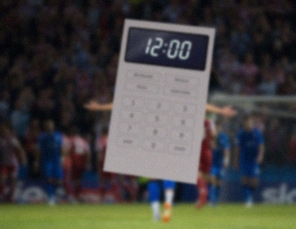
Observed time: 12.00
